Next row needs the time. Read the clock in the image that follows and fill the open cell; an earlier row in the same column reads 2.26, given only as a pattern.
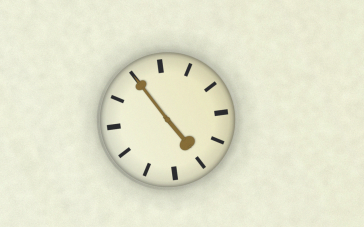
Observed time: 4.55
